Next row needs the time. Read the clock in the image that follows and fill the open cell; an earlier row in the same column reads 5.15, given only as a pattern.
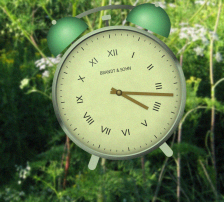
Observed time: 4.17
